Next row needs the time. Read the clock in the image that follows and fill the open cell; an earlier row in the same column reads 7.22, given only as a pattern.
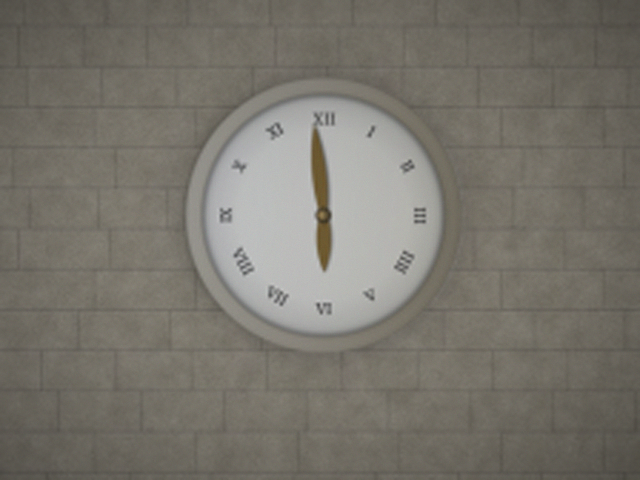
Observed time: 5.59
